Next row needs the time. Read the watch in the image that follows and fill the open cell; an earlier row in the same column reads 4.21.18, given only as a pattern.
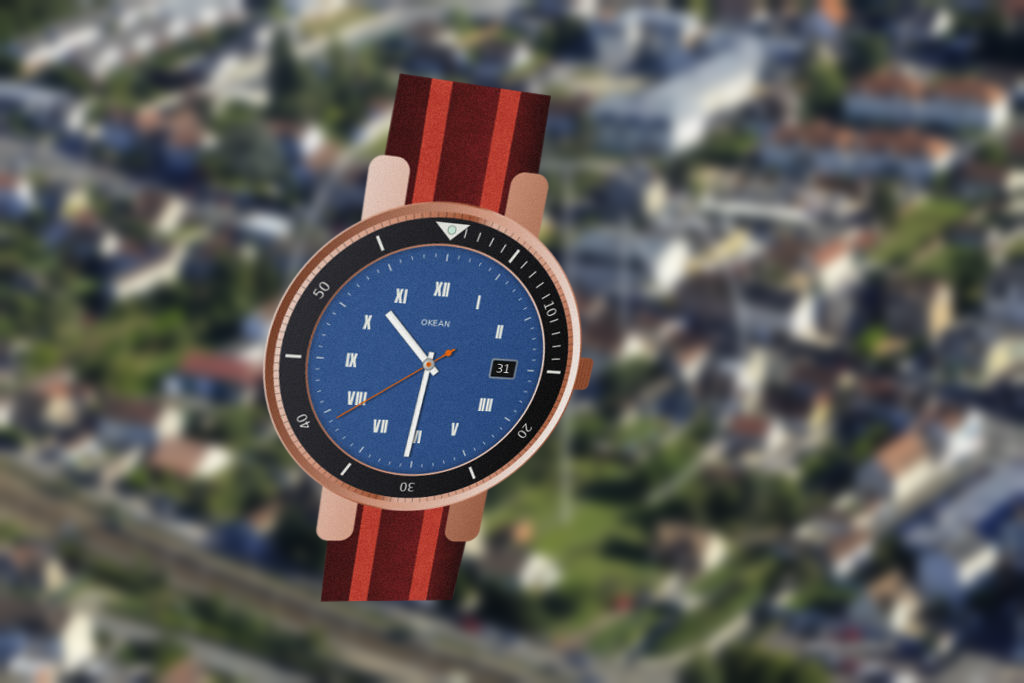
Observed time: 10.30.39
